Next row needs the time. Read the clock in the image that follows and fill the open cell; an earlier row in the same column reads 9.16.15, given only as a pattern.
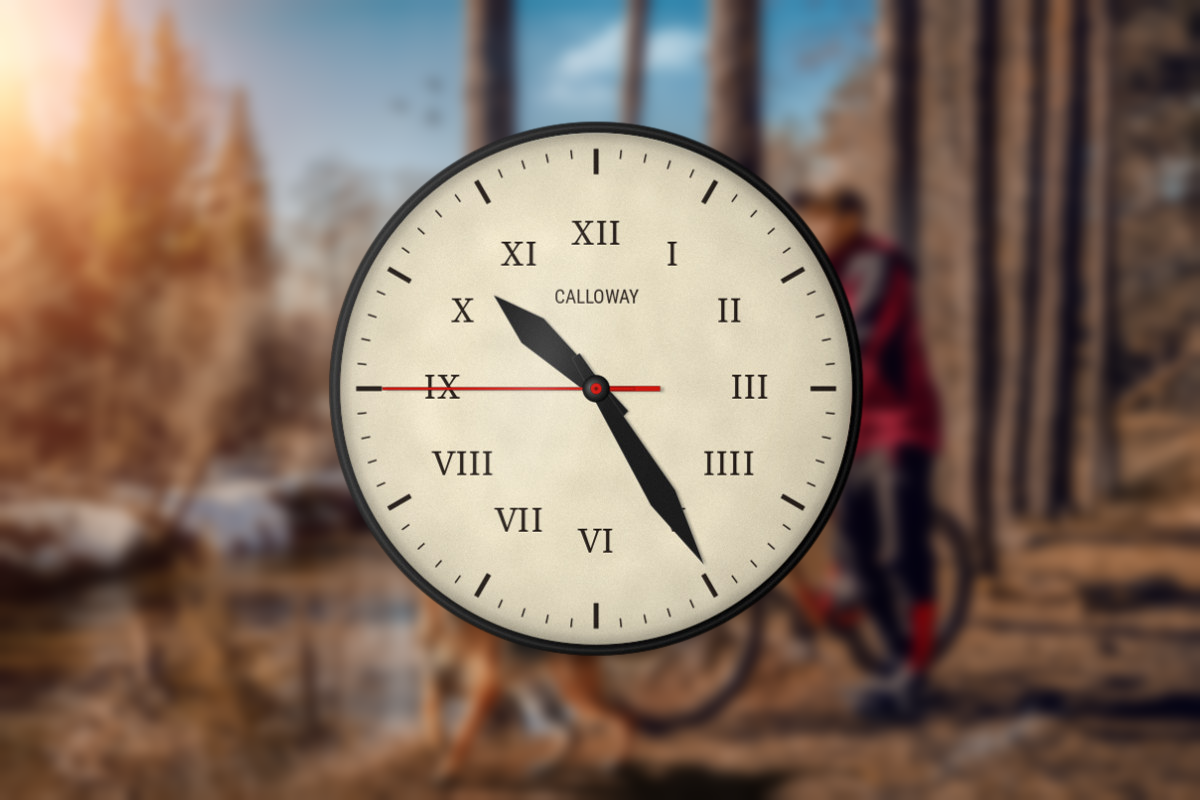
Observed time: 10.24.45
